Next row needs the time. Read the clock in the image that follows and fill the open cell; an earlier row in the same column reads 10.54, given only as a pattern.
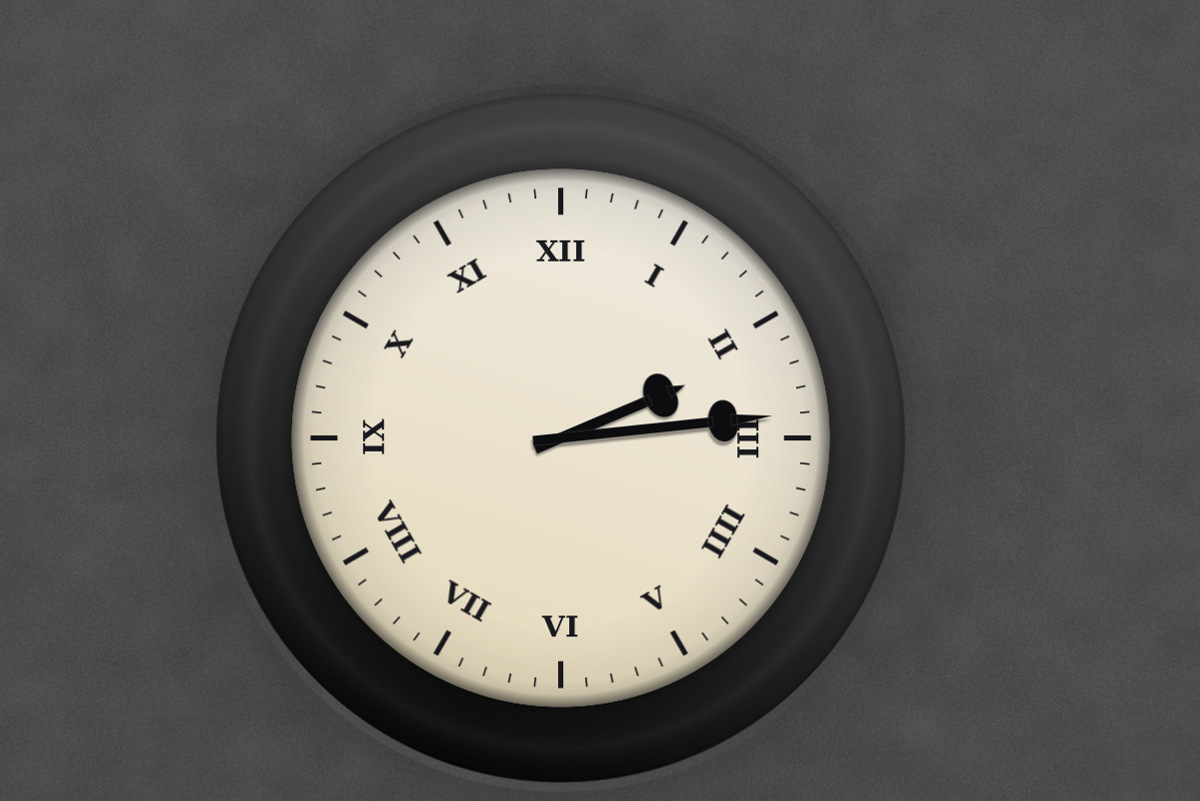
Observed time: 2.14
